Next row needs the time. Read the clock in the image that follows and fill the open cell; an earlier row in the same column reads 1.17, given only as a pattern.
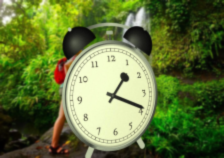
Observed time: 1.19
